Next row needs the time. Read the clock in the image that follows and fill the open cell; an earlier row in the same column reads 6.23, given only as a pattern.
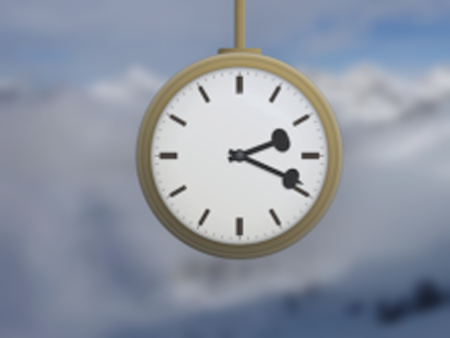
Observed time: 2.19
